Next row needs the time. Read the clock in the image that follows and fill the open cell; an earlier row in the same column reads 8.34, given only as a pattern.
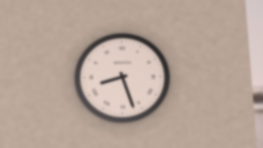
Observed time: 8.27
